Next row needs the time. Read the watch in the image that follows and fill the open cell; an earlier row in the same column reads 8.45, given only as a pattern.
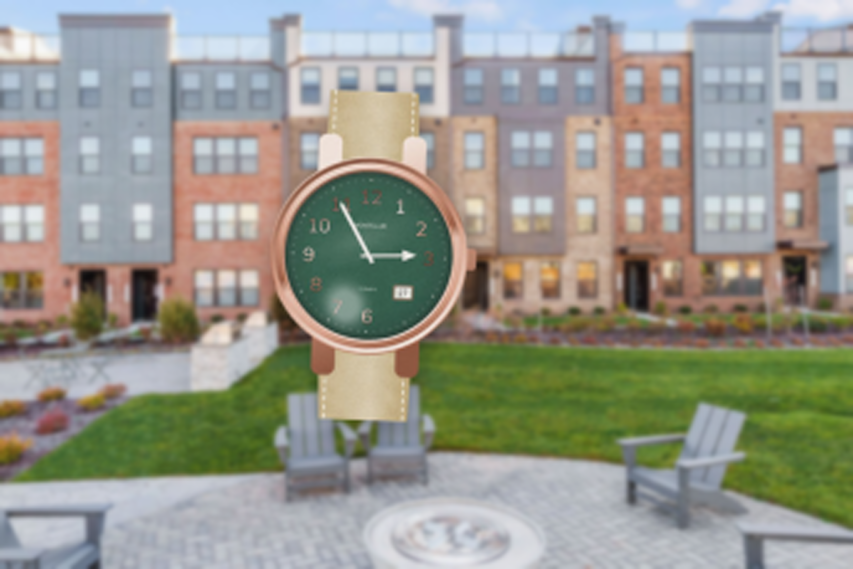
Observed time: 2.55
